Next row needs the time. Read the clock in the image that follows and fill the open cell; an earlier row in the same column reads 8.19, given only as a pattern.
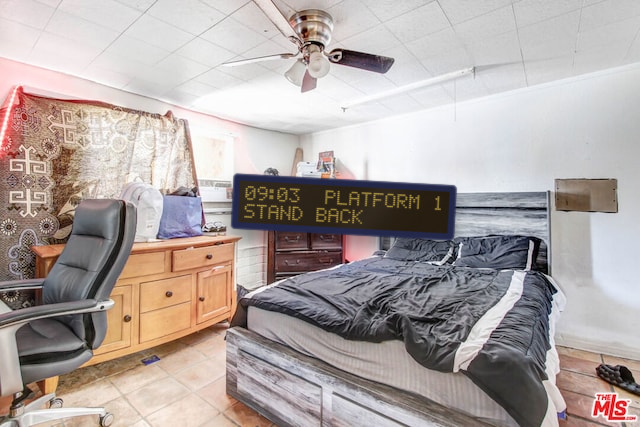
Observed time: 9.03
